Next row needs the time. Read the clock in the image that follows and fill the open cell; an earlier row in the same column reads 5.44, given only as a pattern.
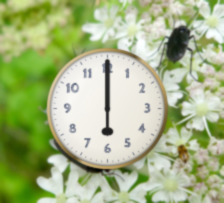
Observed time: 6.00
